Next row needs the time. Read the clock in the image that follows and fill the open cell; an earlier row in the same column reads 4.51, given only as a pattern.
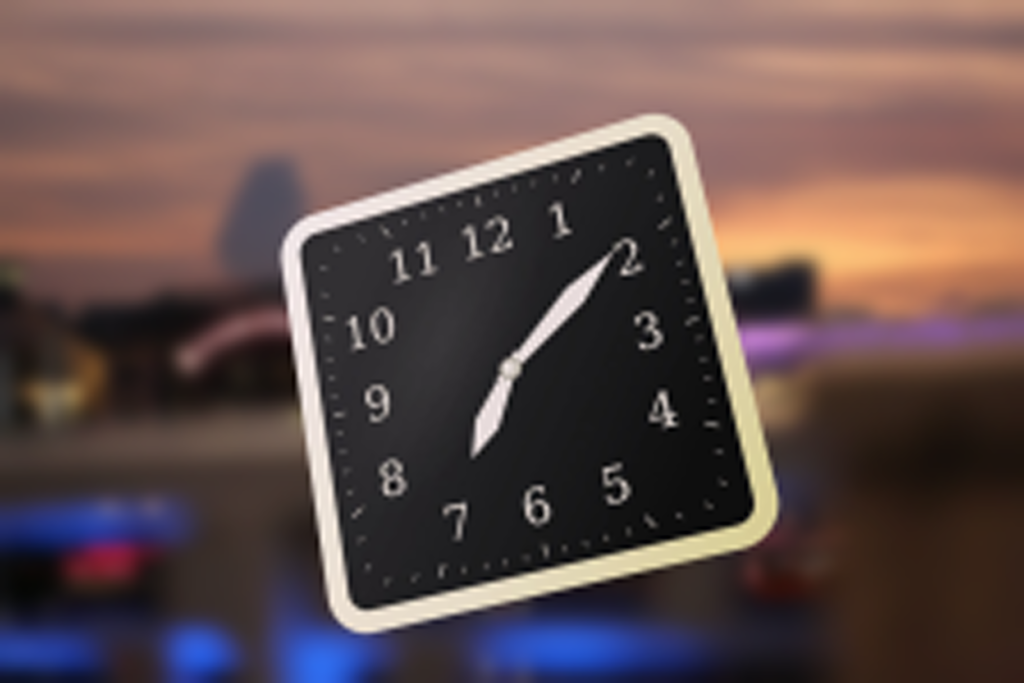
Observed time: 7.09
